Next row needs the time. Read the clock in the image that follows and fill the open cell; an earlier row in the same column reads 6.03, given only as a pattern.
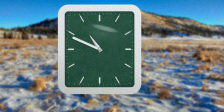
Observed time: 10.49
